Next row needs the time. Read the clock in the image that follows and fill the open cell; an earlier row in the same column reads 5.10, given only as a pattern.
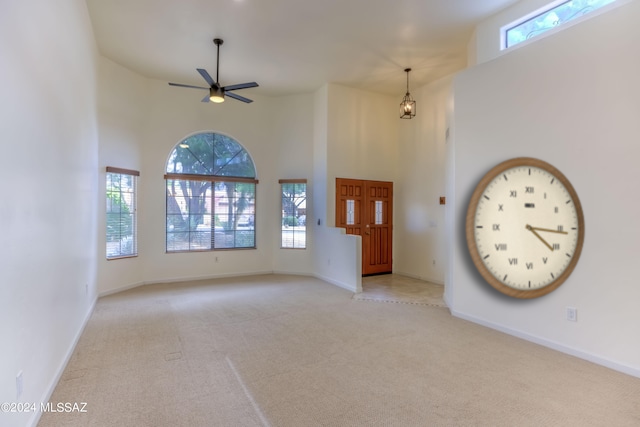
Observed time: 4.16
